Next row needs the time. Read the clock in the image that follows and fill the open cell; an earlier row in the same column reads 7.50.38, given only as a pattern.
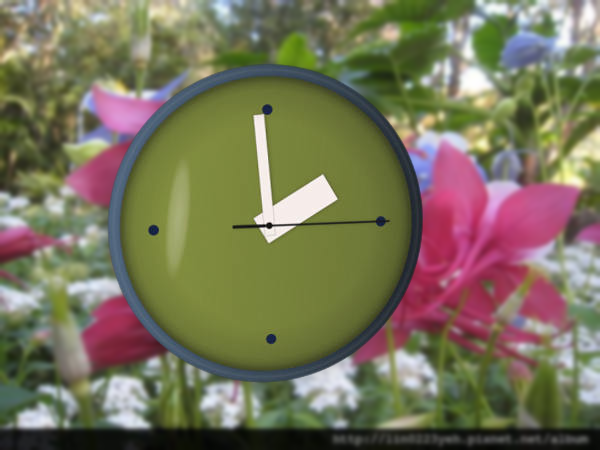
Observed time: 1.59.15
